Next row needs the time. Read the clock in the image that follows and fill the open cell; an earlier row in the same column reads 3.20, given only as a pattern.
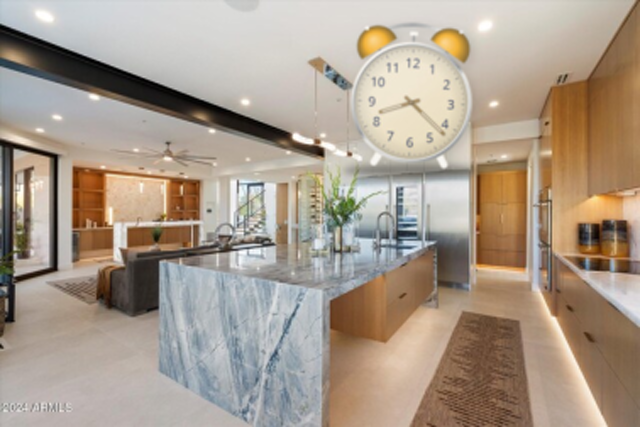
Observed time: 8.22
